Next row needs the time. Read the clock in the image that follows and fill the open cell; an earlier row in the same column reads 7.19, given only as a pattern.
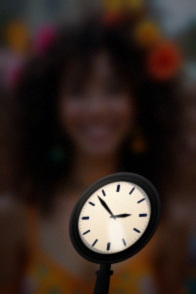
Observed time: 2.53
